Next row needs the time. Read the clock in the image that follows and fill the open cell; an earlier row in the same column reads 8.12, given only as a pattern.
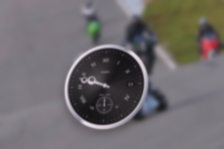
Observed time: 9.48
